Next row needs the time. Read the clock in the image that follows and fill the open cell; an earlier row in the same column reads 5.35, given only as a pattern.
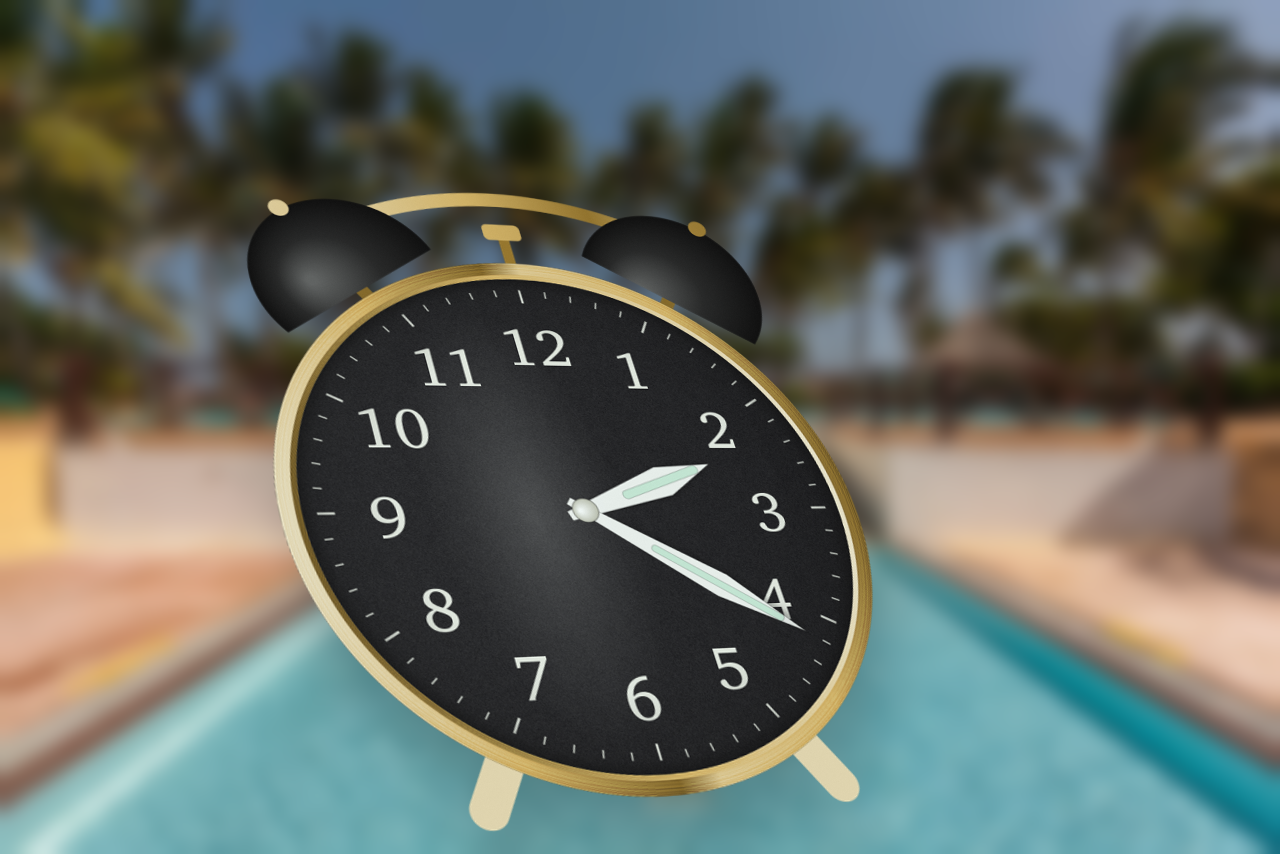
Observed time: 2.21
